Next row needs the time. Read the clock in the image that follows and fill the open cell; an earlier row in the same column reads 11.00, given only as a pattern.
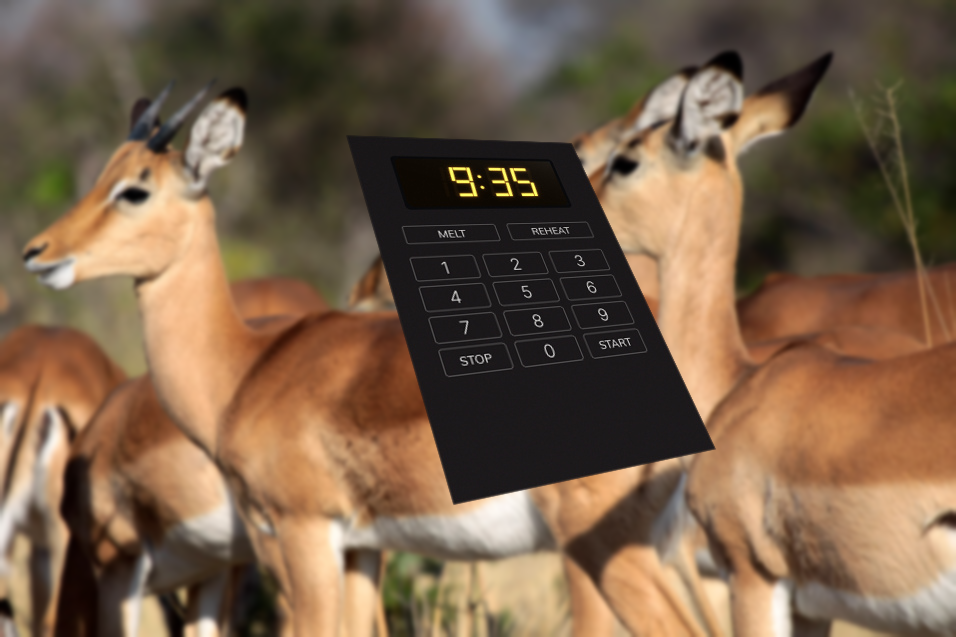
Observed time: 9.35
